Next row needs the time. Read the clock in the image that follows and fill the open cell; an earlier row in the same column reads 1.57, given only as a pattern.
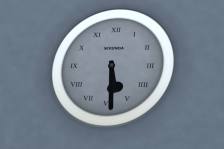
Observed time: 5.29
